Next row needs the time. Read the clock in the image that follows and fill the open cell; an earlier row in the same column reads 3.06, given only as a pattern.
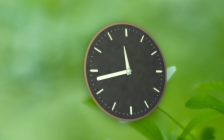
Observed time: 11.43
